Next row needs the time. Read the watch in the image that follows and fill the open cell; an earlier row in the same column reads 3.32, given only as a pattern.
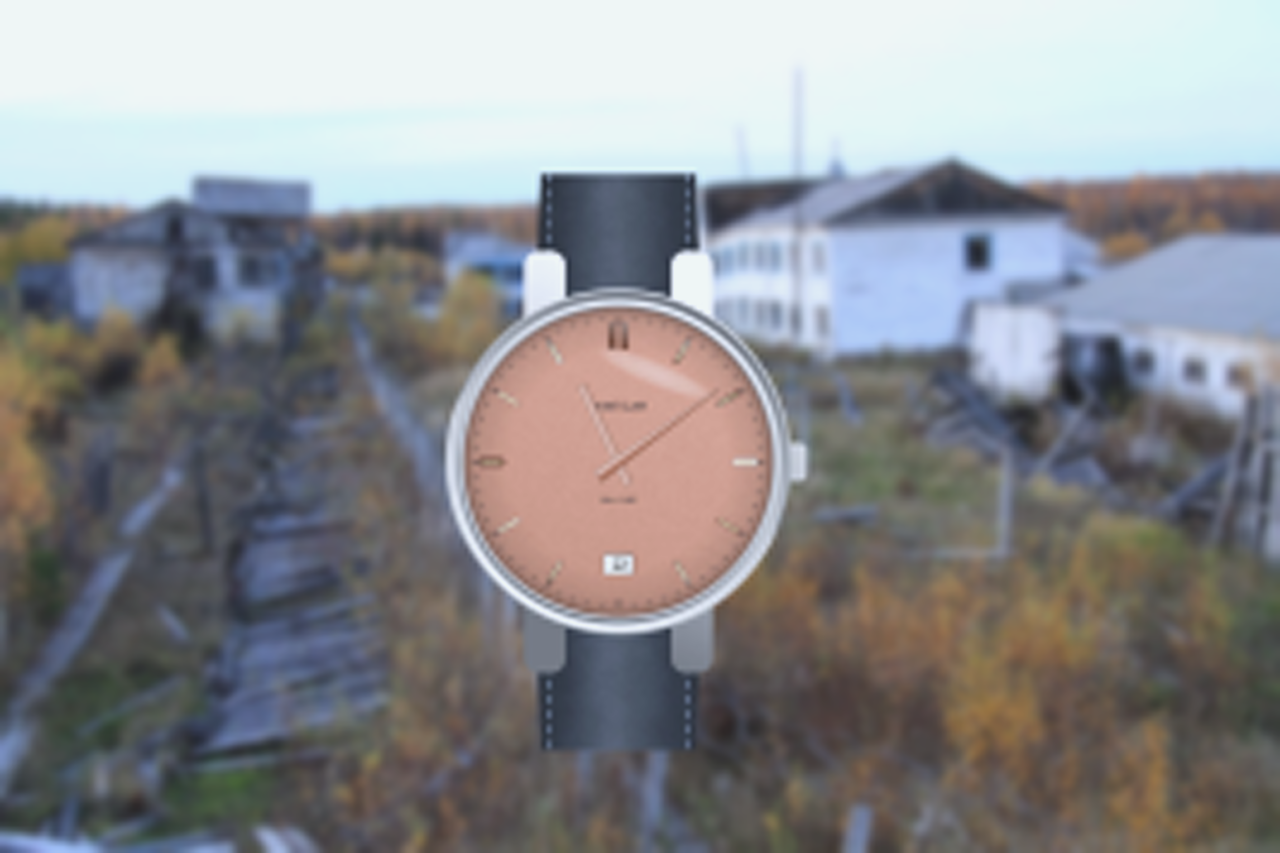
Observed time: 11.09
